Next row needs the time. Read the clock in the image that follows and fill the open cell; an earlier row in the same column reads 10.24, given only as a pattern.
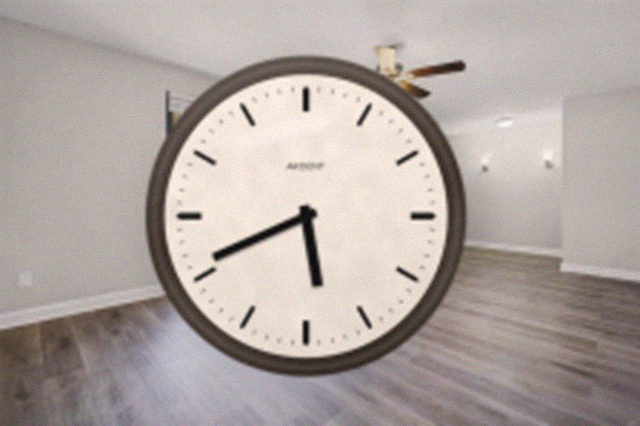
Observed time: 5.41
